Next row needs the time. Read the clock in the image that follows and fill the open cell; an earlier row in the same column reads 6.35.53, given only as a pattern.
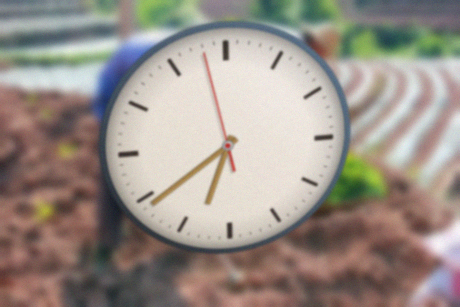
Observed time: 6.38.58
